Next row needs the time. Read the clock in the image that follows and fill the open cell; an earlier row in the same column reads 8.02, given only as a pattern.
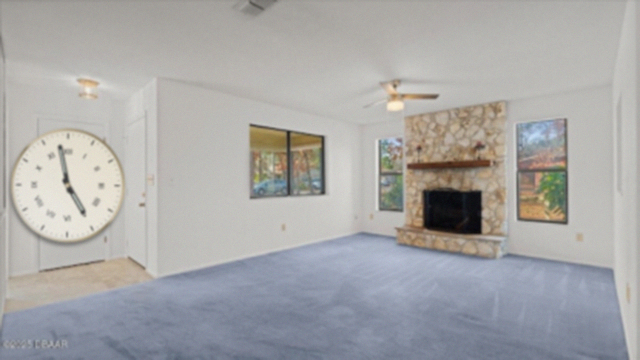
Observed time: 4.58
